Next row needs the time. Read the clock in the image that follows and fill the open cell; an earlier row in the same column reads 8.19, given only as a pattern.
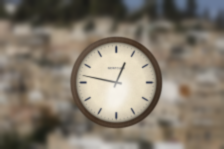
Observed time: 12.47
